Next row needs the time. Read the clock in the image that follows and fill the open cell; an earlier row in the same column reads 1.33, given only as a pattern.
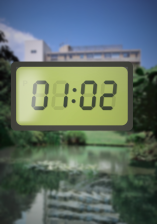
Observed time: 1.02
